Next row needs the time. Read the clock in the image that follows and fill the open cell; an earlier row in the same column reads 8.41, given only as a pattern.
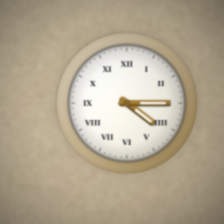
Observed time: 4.15
